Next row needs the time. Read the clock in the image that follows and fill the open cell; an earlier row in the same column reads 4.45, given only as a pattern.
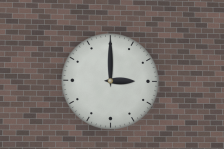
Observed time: 3.00
